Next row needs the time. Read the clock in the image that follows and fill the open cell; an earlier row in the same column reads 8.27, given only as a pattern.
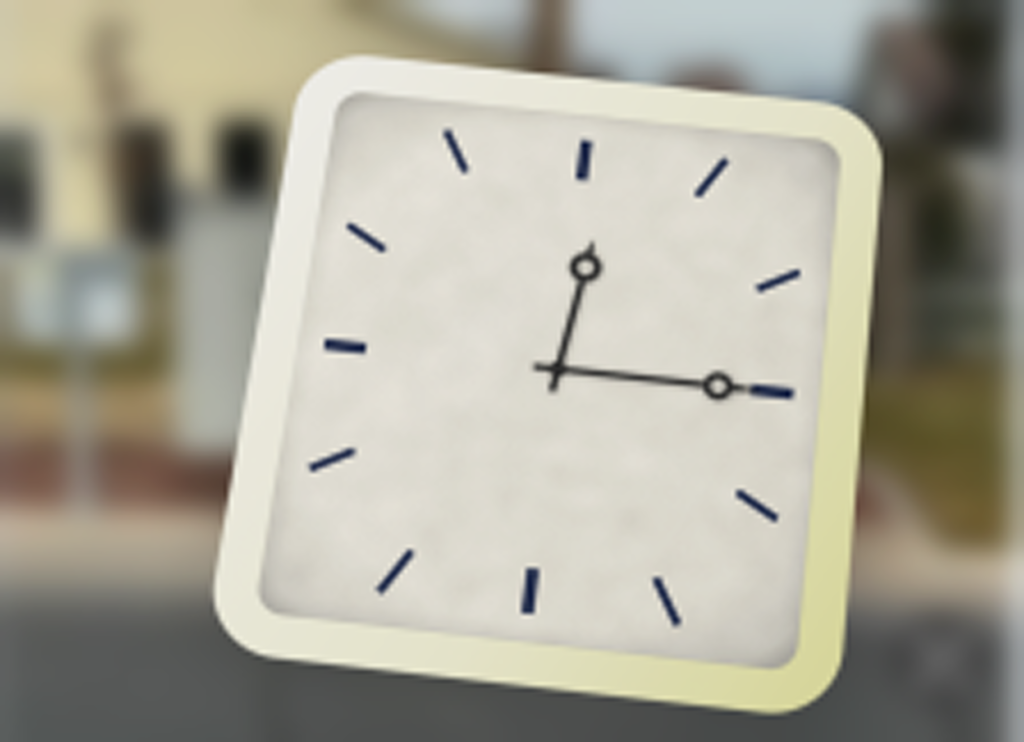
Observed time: 12.15
